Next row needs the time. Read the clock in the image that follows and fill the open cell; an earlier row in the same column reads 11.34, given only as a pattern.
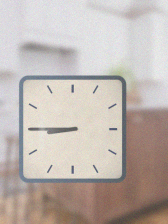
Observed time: 8.45
